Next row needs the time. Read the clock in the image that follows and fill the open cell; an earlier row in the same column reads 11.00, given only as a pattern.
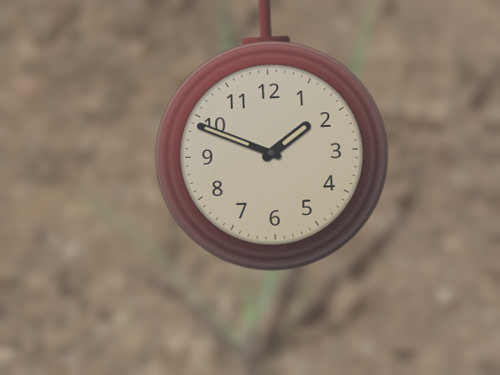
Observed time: 1.49
